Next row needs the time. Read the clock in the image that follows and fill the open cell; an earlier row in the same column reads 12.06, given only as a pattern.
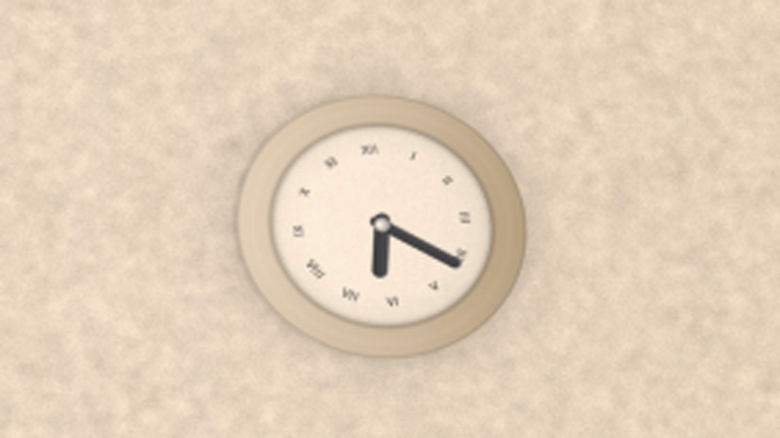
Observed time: 6.21
